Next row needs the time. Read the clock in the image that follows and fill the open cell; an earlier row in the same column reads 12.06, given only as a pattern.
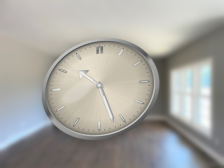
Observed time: 10.27
